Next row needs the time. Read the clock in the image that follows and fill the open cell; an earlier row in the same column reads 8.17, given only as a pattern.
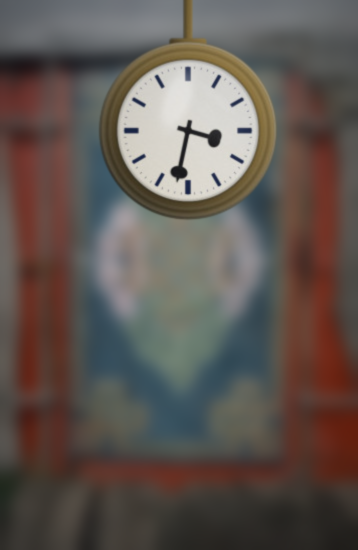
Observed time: 3.32
